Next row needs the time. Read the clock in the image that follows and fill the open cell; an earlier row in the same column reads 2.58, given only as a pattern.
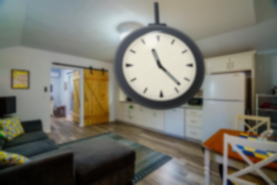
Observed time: 11.23
